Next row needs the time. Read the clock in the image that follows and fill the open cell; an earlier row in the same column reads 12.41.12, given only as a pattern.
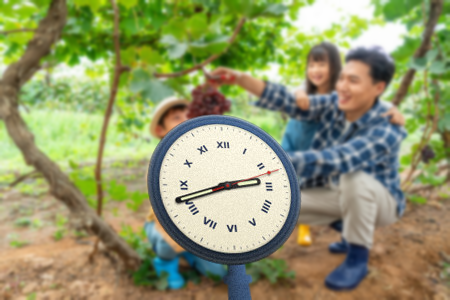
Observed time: 2.42.12
